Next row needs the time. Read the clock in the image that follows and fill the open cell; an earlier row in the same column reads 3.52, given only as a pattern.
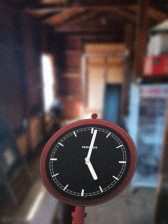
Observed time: 5.01
